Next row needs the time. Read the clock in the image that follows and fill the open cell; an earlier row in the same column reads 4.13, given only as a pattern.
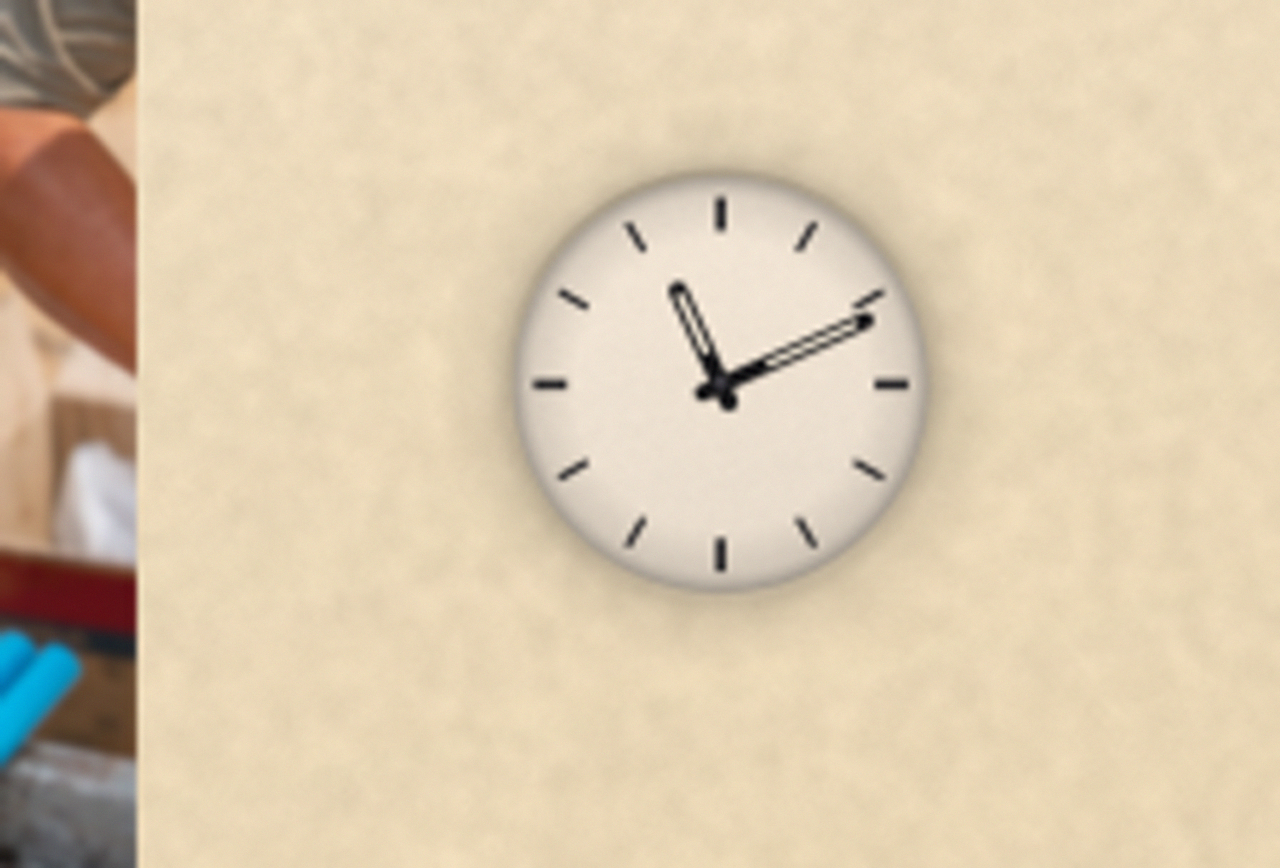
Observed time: 11.11
